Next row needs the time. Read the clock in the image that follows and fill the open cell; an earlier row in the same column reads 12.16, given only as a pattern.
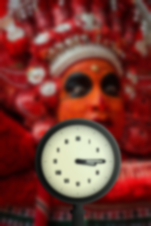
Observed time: 3.15
